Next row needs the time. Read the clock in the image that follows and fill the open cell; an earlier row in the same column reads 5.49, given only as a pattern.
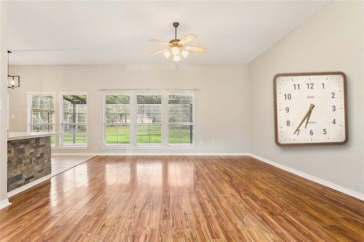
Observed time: 6.36
